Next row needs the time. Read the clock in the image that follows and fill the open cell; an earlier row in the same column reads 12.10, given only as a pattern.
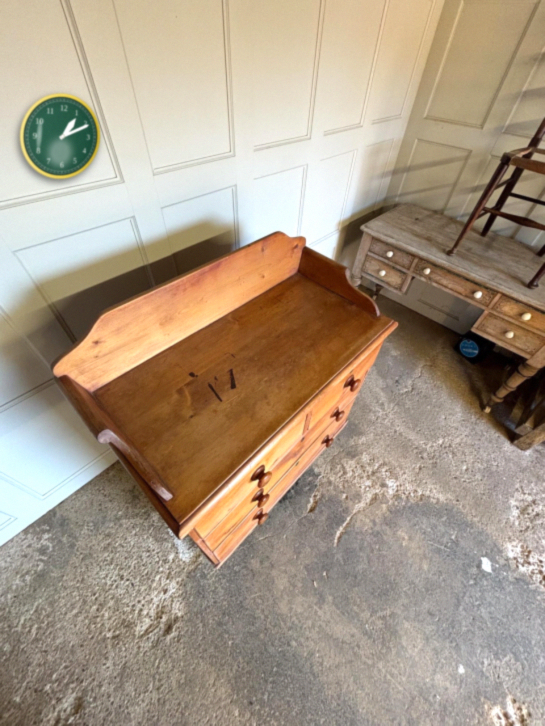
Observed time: 1.11
